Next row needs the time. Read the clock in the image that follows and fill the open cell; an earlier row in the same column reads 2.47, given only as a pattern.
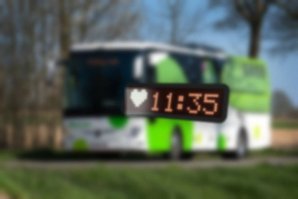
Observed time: 11.35
